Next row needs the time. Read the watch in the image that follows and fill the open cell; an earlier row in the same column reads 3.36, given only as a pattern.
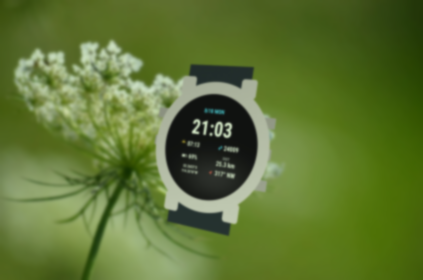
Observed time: 21.03
